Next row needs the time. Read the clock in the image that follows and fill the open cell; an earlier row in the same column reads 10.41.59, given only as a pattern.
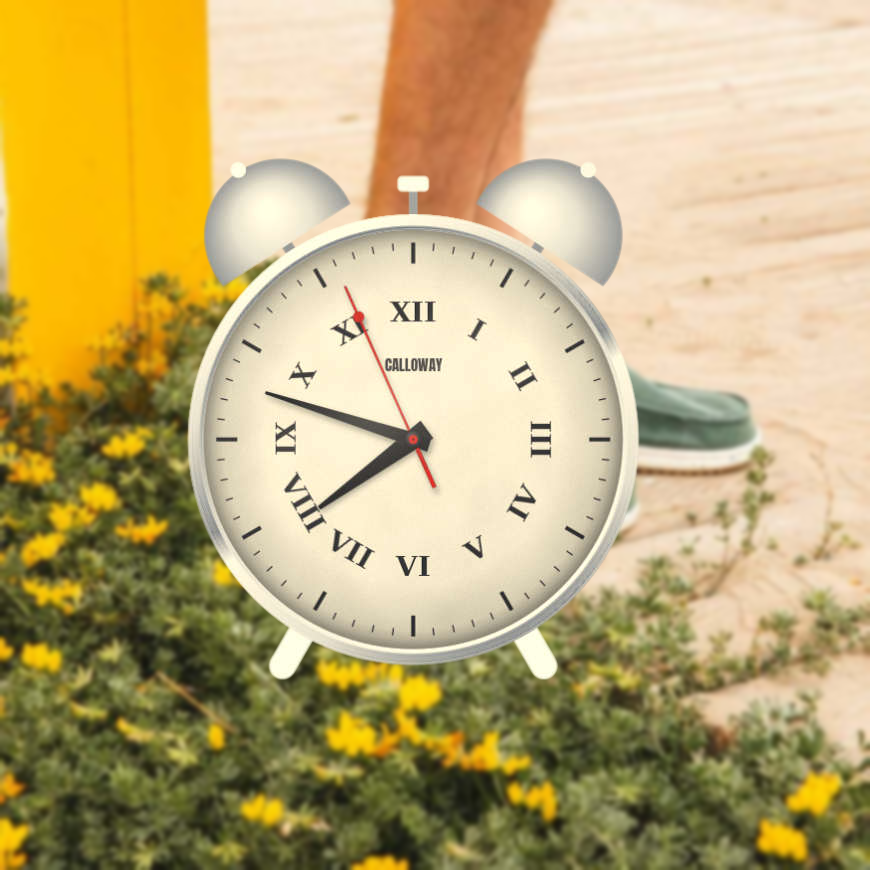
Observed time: 7.47.56
